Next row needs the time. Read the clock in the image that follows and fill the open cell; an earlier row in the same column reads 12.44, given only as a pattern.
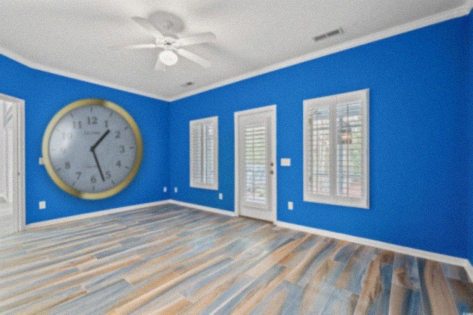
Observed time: 1.27
